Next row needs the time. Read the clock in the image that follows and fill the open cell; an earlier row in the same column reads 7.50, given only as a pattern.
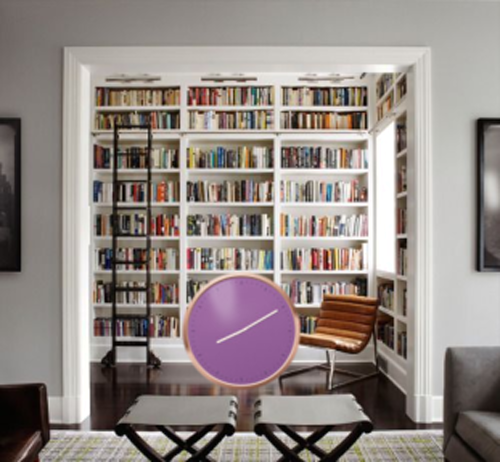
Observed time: 8.10
